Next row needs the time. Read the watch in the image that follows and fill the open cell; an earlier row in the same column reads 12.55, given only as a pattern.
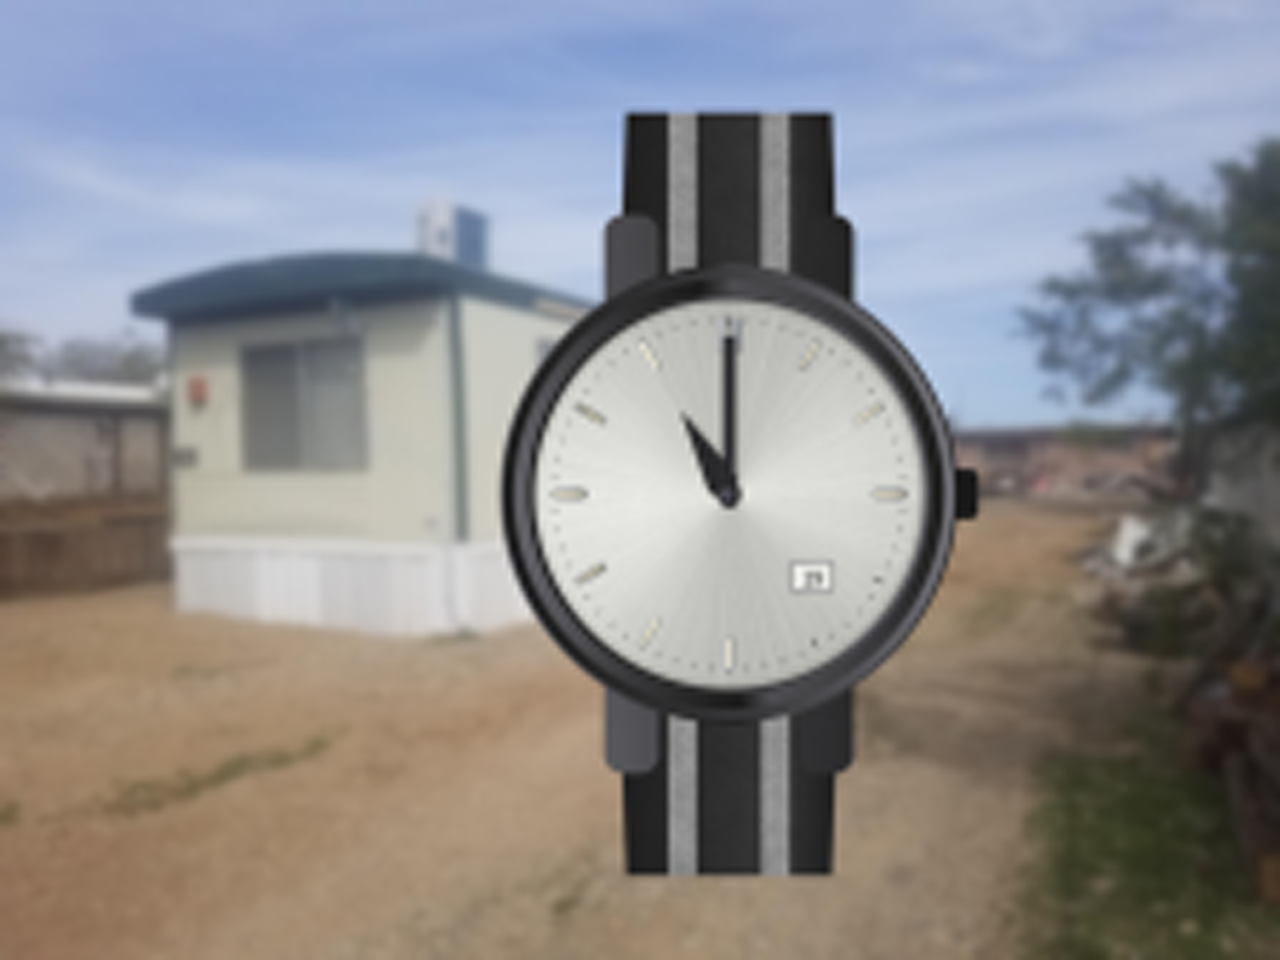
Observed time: 11.00
